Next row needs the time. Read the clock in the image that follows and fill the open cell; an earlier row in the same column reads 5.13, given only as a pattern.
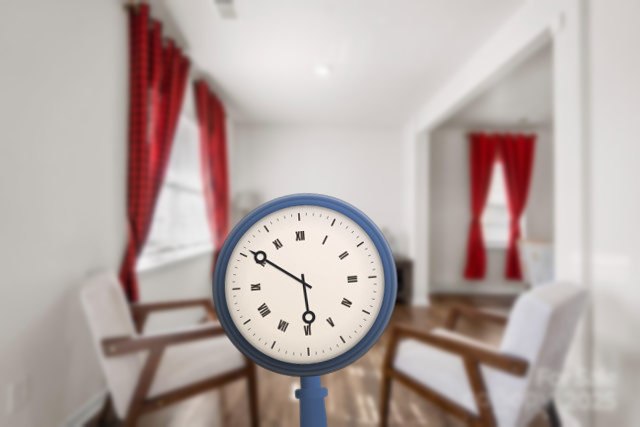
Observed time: 5.51
